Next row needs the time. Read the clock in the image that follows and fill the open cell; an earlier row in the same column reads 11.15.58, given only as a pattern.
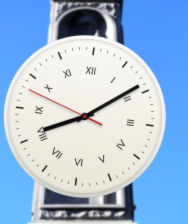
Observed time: 8.08.48
